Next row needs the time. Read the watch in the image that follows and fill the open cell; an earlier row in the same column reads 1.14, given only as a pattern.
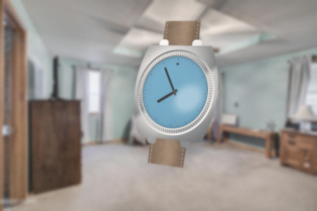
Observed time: 7.55
